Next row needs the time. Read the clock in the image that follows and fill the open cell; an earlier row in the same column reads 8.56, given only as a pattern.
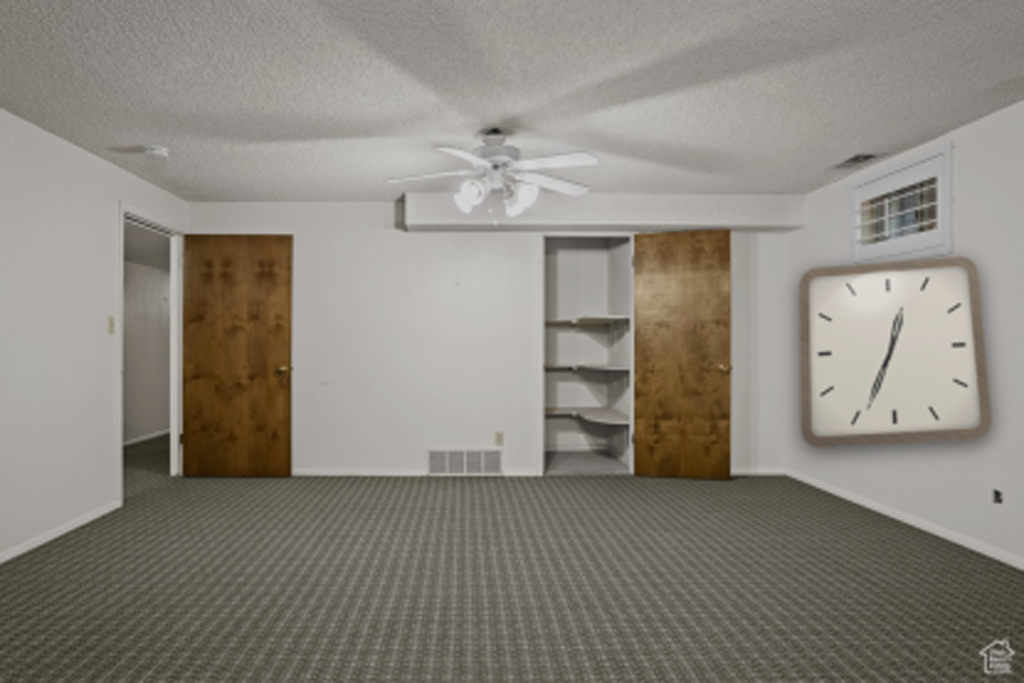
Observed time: 12.34
